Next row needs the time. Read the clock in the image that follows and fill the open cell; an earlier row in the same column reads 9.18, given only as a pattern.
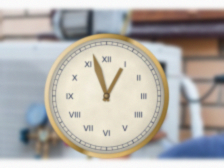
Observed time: 12.57
